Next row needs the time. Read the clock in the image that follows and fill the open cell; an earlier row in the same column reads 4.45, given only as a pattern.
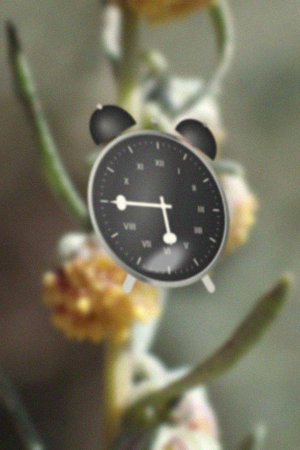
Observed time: 5.45
